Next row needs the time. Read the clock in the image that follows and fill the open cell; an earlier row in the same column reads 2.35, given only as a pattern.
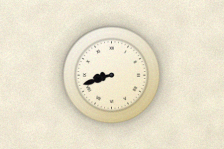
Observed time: 8.42
